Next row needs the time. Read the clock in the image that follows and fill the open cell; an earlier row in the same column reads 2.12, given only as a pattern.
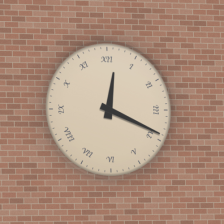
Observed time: 12.19
